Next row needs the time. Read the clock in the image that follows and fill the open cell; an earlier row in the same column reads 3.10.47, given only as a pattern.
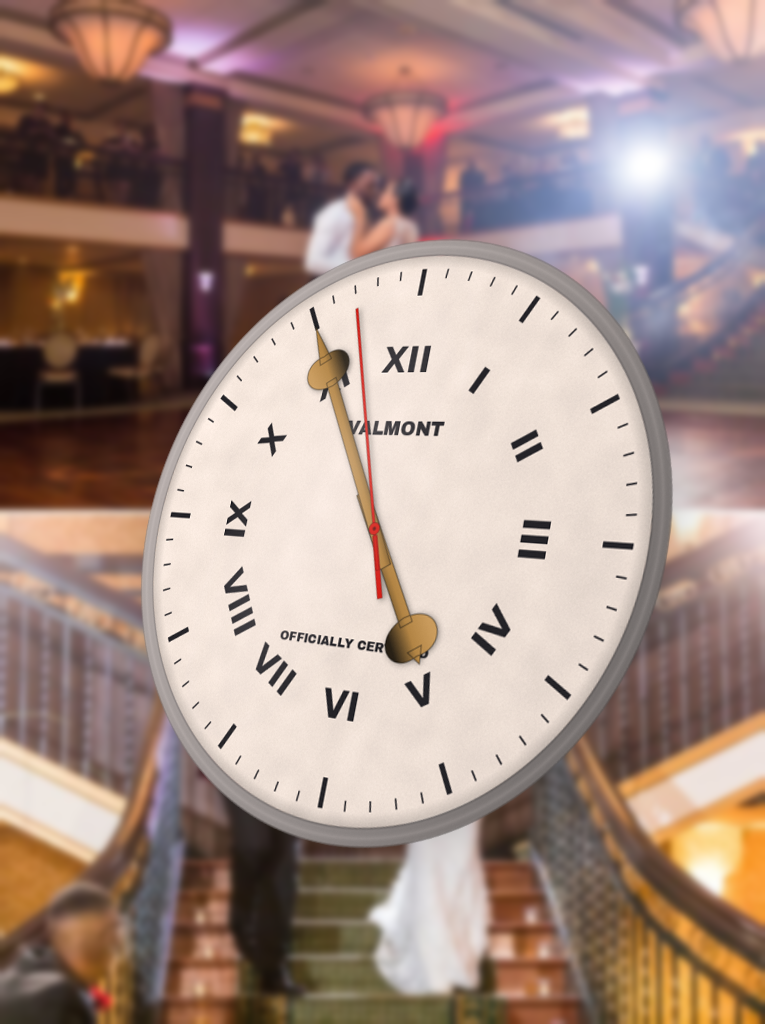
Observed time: 4.54.57
